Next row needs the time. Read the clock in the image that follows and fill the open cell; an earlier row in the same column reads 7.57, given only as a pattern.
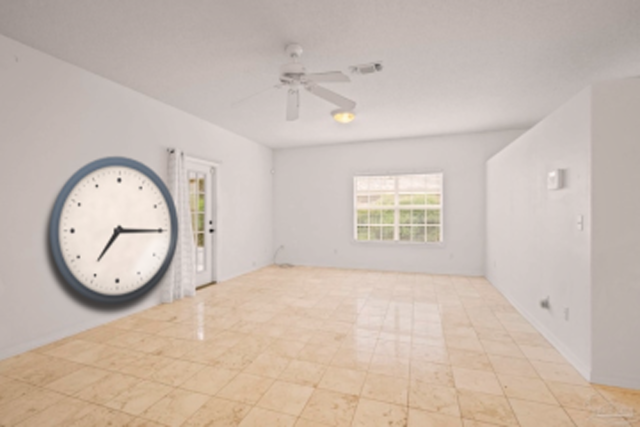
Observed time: 7.15
